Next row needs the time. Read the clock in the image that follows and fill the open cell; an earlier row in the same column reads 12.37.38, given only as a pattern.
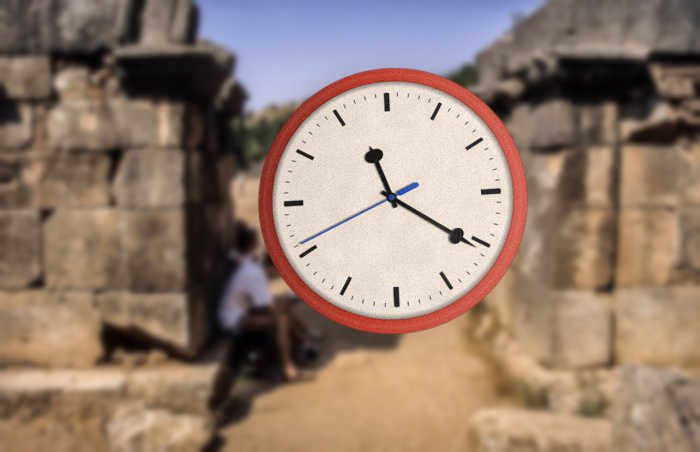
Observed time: 11.20.41
